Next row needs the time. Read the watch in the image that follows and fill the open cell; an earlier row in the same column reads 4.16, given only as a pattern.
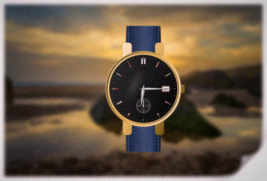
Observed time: 6.15
